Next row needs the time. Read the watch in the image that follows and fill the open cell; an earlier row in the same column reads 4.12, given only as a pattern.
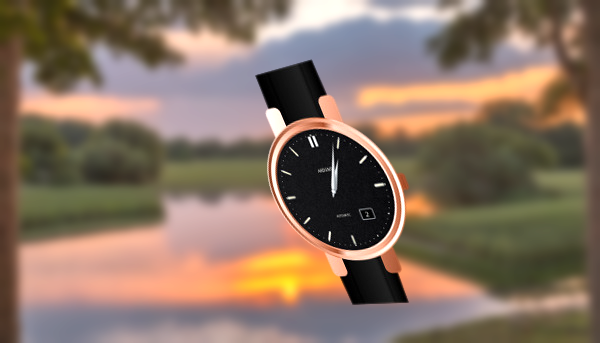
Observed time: 1.04
